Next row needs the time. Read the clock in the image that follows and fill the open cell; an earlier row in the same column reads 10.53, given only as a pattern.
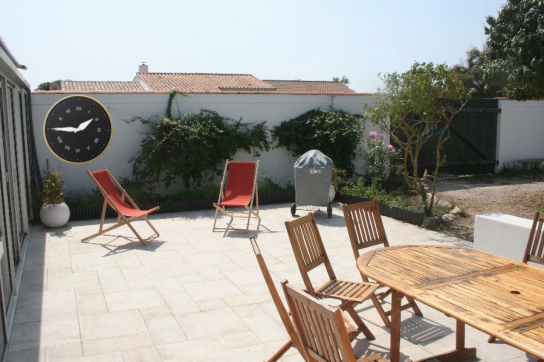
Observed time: 1.45
